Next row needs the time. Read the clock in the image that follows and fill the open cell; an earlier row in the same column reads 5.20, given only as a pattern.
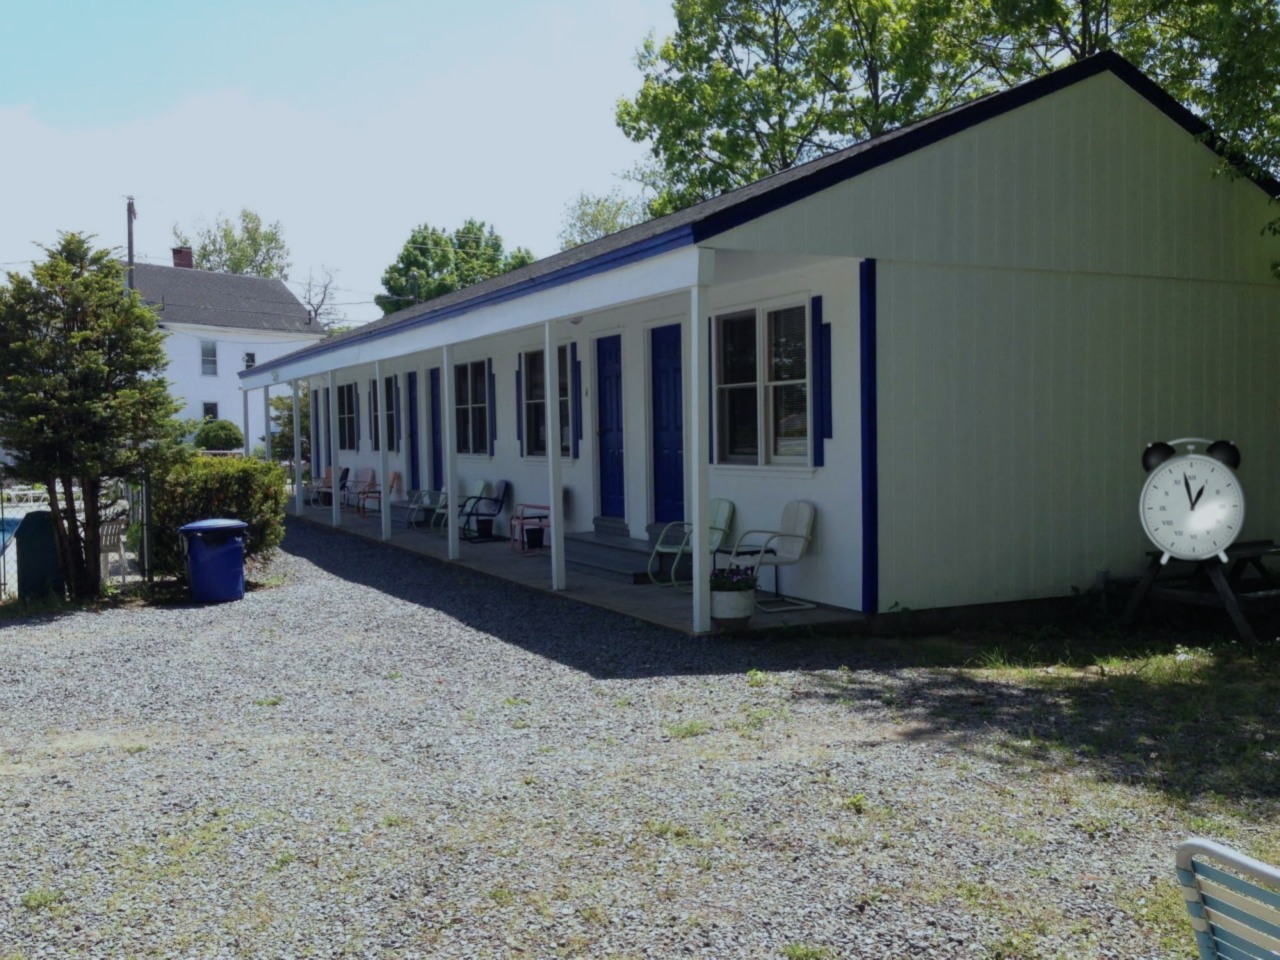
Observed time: 12.58
